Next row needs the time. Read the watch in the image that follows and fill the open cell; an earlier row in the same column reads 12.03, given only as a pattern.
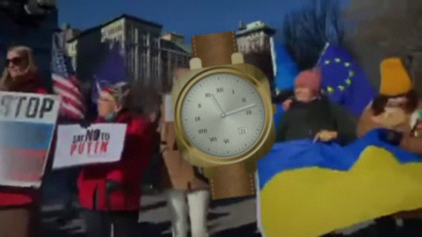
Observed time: 11.13
